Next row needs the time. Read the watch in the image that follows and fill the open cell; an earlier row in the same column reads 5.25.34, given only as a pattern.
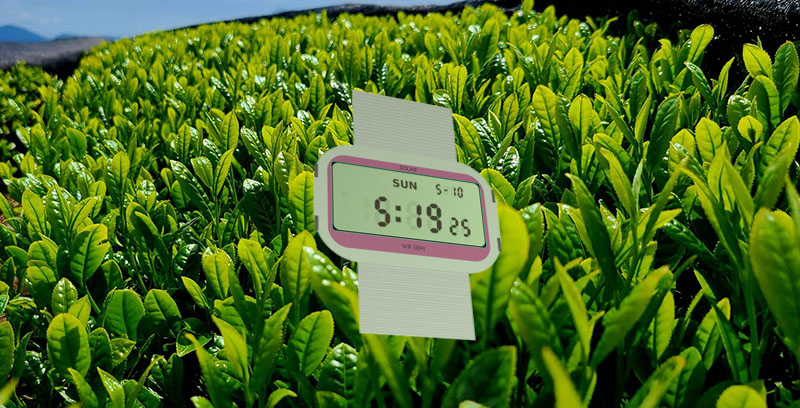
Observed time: 5.19.25
